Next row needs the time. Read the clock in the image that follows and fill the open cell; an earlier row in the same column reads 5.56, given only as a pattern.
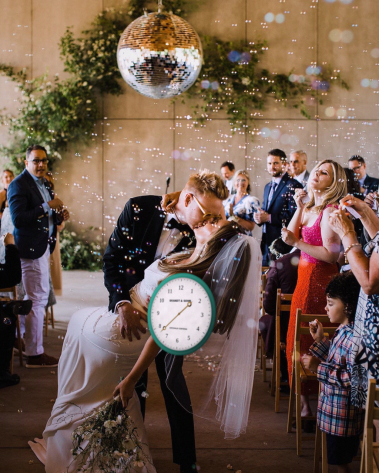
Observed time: 1.38
